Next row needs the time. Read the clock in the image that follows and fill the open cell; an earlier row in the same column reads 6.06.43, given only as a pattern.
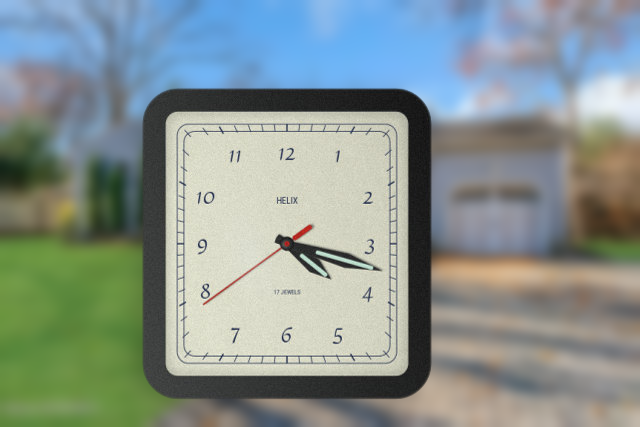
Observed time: 4.17.39
